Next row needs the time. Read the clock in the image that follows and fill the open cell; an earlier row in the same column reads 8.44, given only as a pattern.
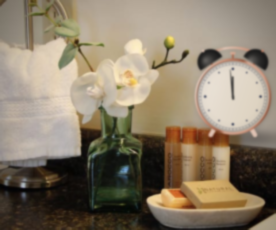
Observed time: 11.59
